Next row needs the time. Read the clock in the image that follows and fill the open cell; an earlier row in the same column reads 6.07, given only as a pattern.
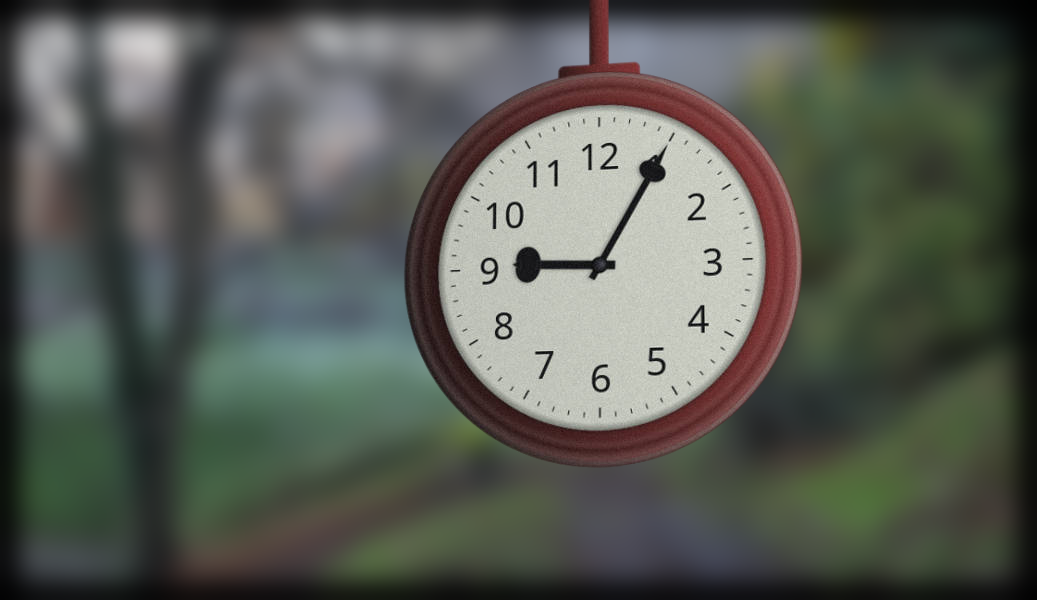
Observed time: 9.05
